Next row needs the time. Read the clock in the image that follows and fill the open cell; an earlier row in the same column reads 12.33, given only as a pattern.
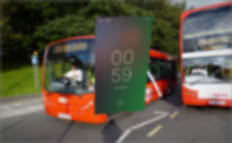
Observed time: 0.59
